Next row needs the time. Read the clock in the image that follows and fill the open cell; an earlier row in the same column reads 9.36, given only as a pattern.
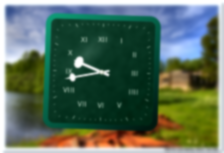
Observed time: 9.43
